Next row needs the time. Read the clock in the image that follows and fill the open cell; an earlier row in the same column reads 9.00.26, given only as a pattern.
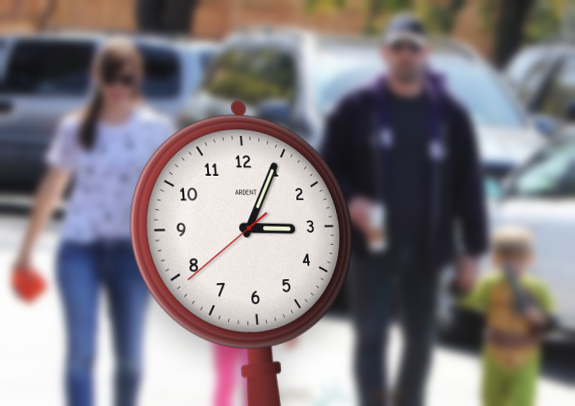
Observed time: 3.04.39
